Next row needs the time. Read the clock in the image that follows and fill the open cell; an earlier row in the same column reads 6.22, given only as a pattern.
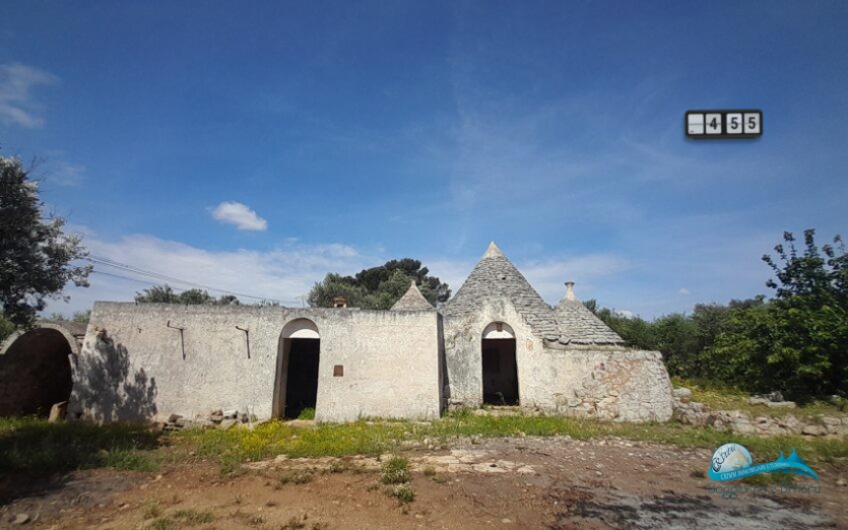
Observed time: 4.55
